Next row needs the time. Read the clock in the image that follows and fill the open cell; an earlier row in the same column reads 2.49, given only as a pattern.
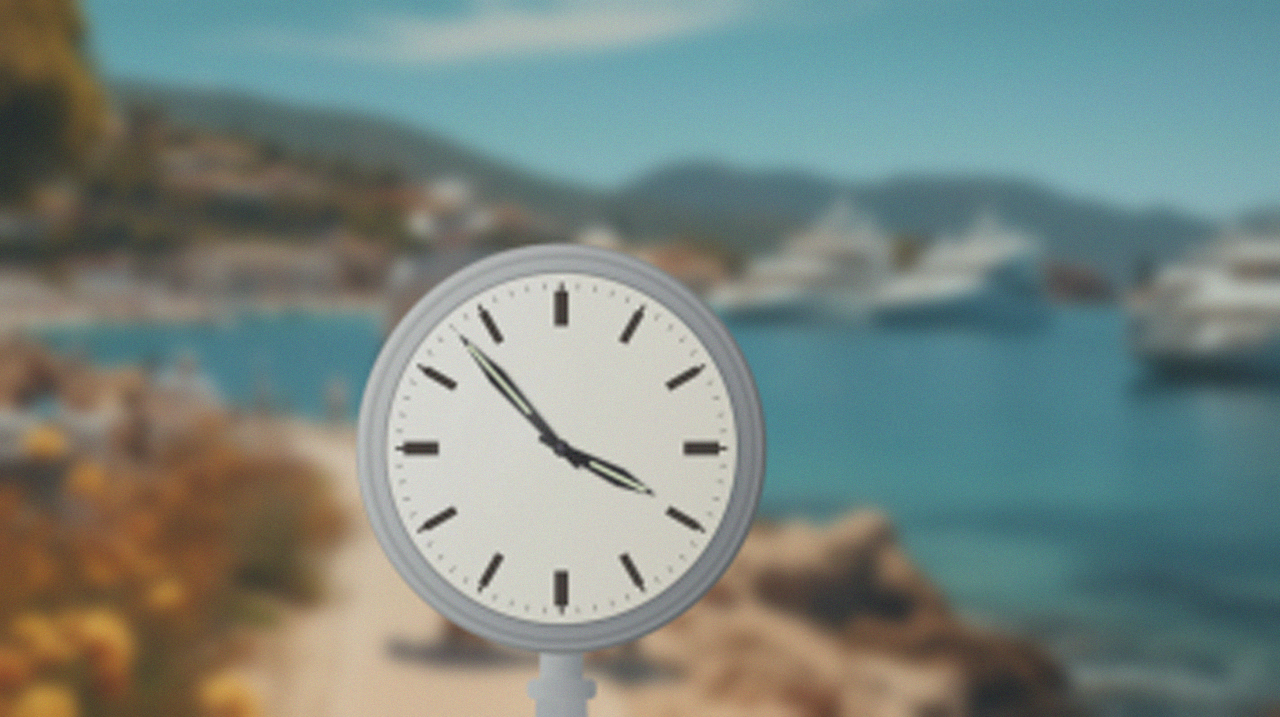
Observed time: 3.53
